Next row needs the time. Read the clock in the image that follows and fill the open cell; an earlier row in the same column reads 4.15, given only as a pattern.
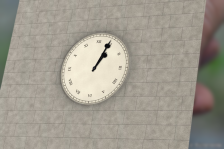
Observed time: 1.04
